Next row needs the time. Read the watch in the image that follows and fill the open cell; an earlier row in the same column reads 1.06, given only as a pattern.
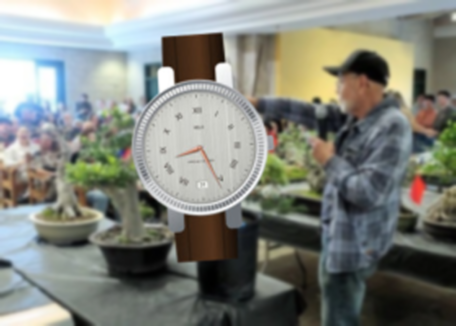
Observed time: 8.26
